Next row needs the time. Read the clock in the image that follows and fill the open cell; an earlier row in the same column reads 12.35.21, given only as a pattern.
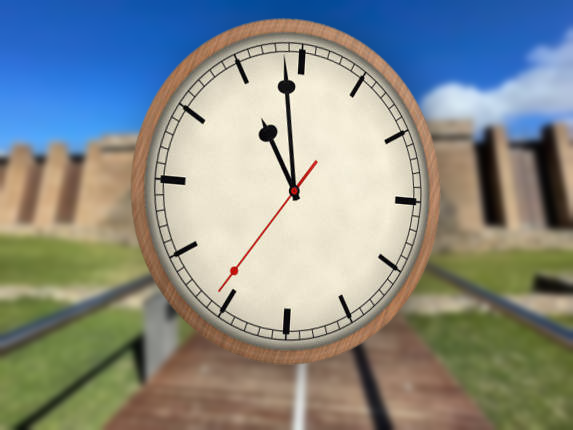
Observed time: 10.58.36
